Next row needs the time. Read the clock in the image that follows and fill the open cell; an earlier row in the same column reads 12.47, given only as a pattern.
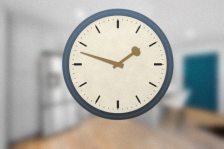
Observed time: 1.48
